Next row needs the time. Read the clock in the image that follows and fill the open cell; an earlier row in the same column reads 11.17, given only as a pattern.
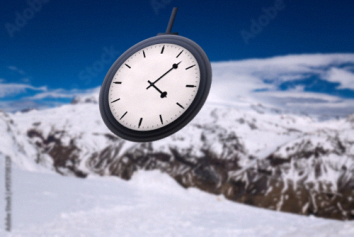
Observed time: 4.07
